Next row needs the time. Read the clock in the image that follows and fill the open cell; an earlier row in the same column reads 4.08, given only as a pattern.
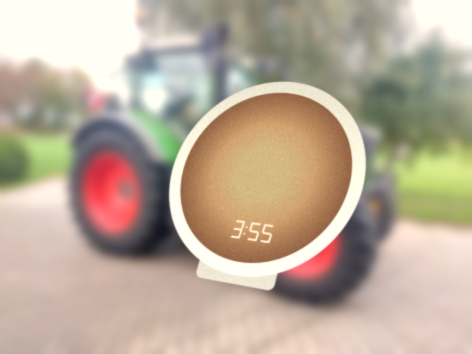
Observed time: 3.55
